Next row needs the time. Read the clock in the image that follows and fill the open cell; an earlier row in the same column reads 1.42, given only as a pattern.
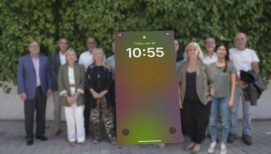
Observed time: 10.55
